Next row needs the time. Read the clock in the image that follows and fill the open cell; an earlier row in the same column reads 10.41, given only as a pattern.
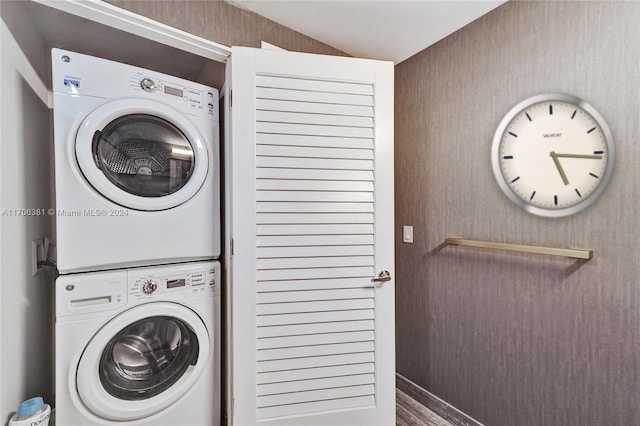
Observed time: 5.16
